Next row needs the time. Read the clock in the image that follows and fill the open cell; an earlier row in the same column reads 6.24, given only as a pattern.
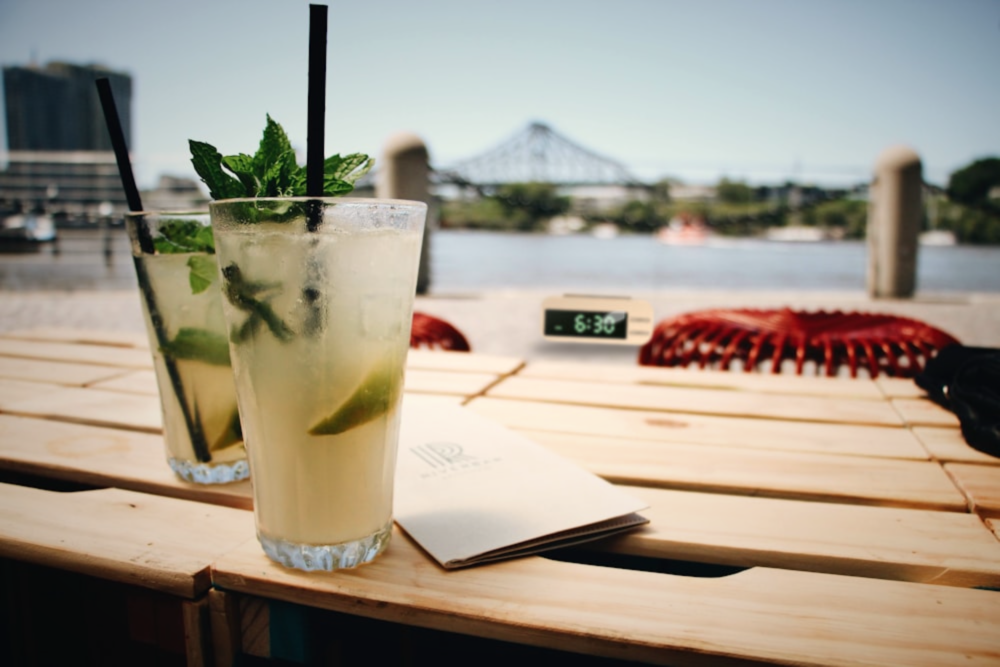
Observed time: 6.30
